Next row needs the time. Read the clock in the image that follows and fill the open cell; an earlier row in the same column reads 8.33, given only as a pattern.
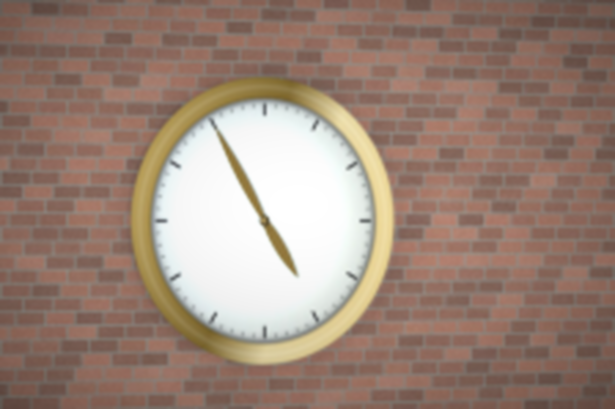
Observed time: 4.55
